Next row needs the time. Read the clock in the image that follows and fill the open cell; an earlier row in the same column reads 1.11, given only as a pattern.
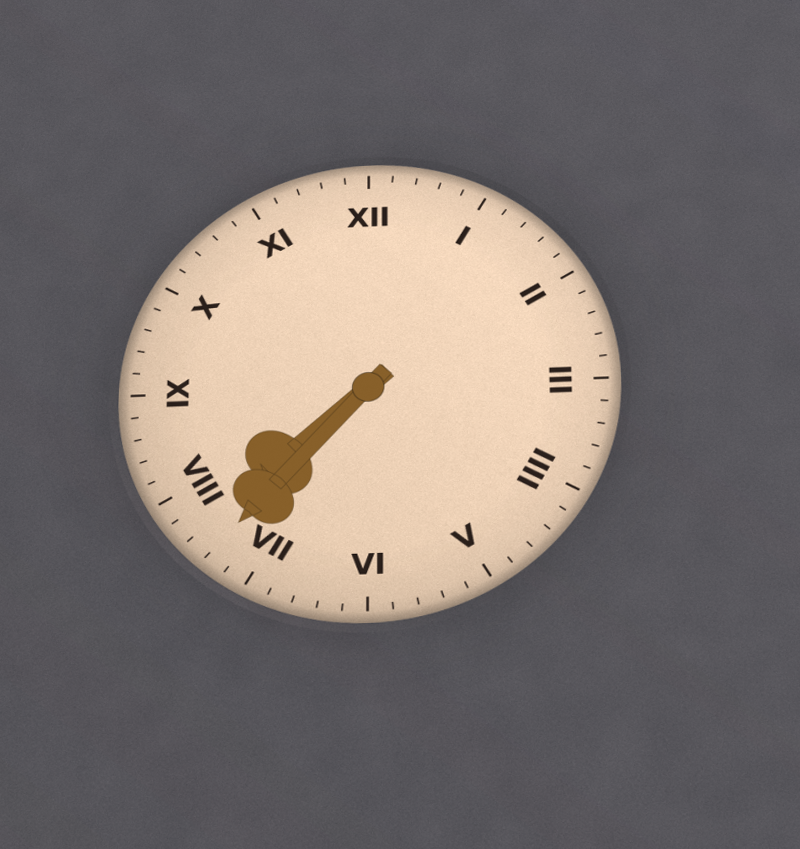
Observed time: 7.37
